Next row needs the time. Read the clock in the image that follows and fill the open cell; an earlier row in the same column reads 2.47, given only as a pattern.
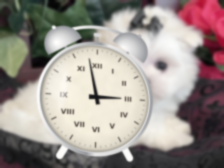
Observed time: 2.58
